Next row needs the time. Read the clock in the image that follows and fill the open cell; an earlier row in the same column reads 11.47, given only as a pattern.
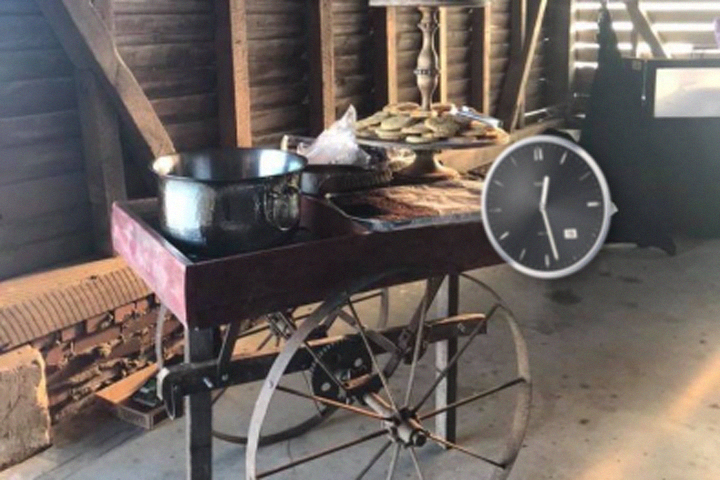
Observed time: 12.28
